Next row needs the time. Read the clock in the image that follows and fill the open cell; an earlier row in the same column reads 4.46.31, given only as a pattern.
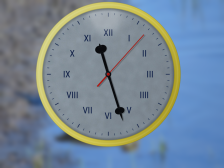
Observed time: 11.27.07
